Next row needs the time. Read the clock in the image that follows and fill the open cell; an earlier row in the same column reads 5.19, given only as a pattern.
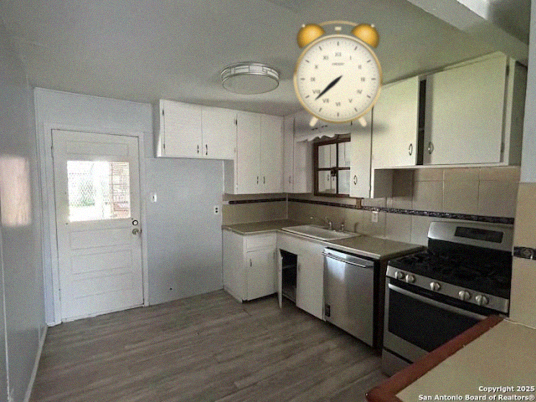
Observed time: 7.38
